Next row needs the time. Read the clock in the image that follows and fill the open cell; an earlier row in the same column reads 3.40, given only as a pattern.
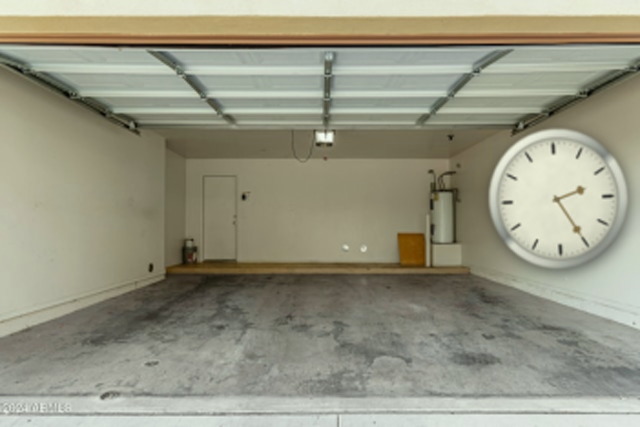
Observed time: 2.25
